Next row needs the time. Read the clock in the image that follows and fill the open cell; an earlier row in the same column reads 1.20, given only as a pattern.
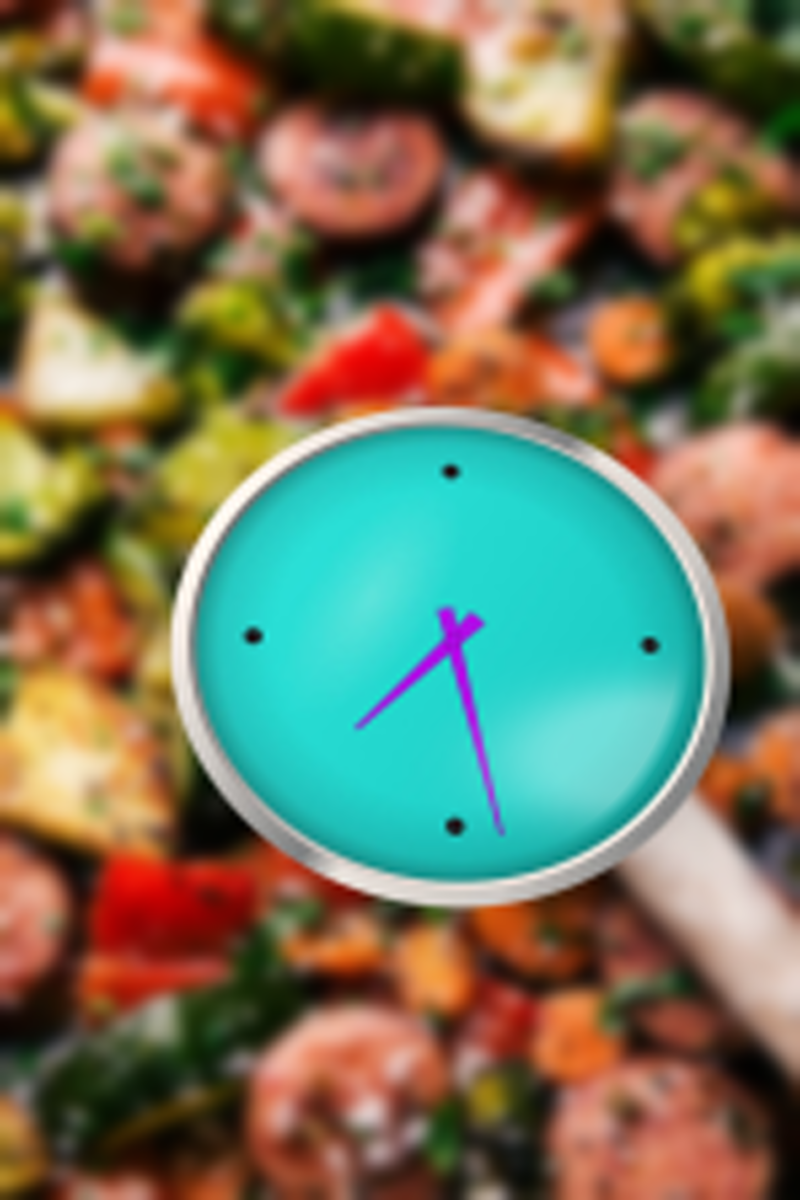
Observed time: 7.28
